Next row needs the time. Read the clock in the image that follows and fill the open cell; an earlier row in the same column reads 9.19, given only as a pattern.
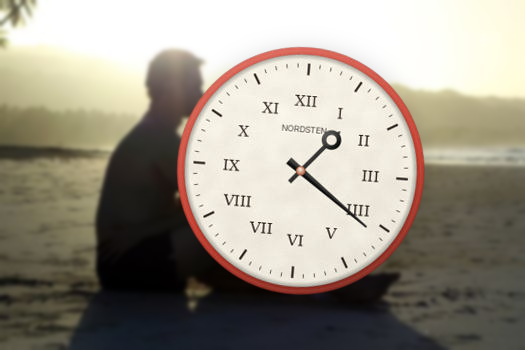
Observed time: 1.21
